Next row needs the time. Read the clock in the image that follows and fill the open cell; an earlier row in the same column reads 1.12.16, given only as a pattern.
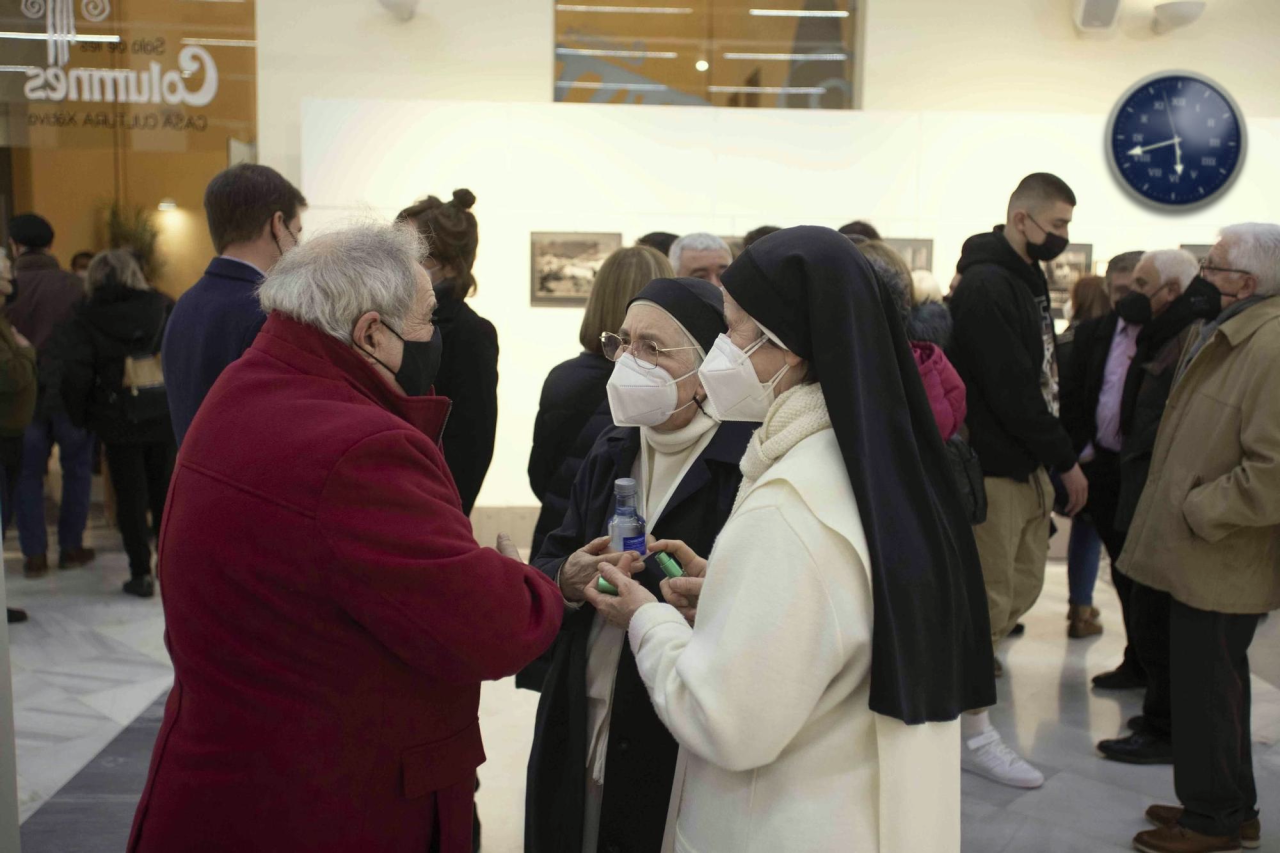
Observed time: 5.41.57
